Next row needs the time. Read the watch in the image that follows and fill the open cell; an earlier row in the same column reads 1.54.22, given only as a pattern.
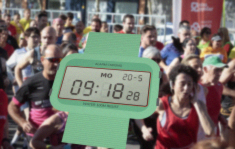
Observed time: 9.18.28
